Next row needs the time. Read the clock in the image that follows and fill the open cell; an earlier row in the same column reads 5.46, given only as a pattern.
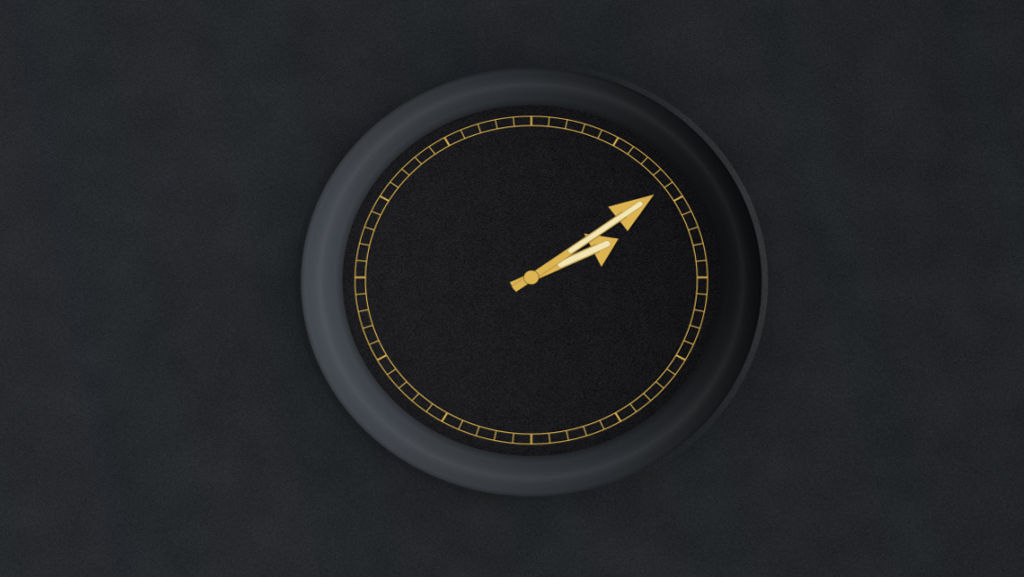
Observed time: 2.09
